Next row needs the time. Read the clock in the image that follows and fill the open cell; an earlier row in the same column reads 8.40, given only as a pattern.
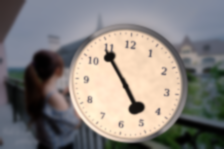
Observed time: 4.54
